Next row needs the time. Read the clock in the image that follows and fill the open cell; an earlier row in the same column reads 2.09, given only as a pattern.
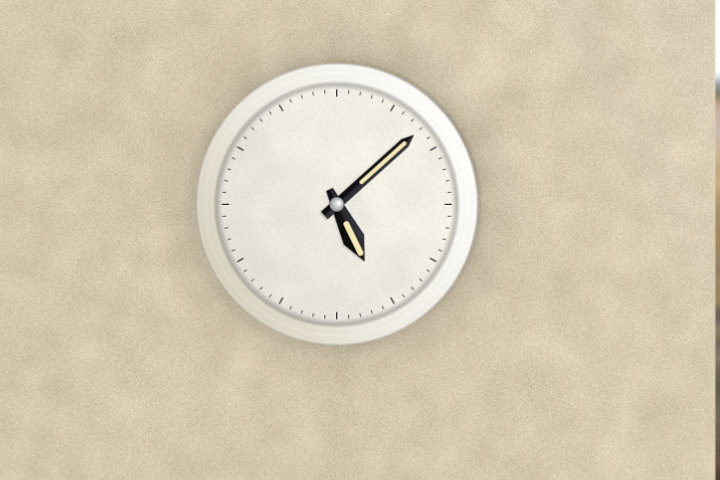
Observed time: 5.08
